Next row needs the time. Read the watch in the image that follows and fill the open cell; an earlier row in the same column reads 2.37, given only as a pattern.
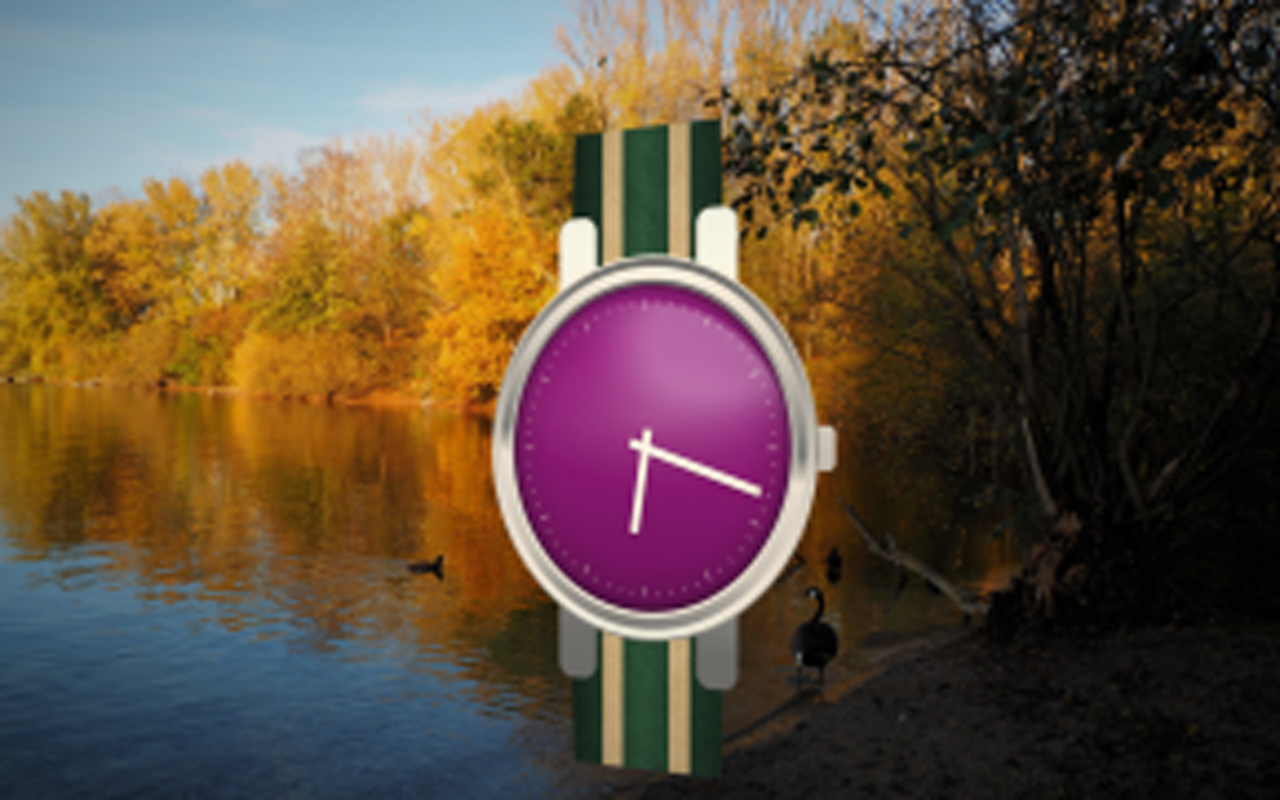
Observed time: 6.18
